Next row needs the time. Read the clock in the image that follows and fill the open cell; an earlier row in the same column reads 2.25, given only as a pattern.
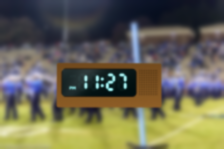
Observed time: 11.27
